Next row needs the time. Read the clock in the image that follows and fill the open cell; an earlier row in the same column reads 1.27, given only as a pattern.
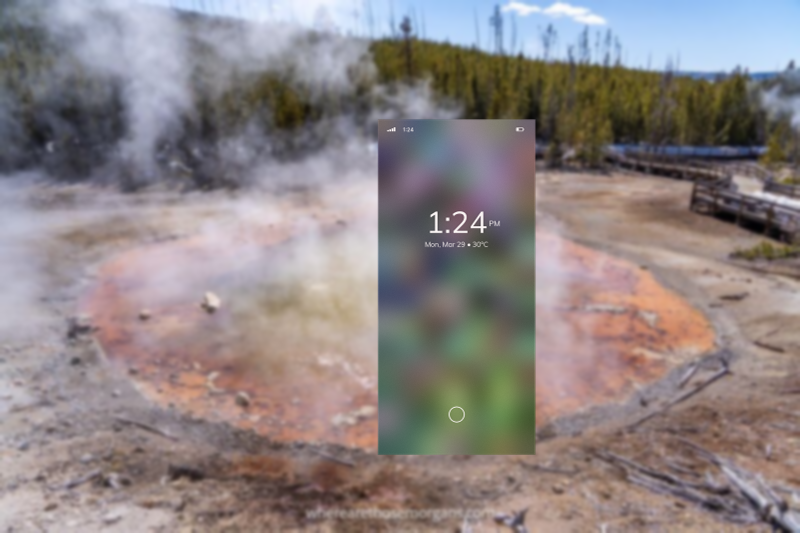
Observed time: 1.24
